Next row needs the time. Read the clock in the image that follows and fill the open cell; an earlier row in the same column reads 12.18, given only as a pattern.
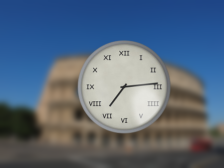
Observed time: 7.14
